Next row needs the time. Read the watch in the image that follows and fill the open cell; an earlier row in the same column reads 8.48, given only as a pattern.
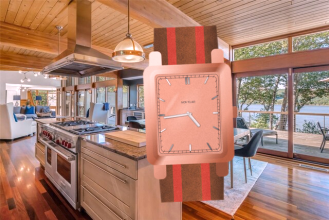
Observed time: 4.44
